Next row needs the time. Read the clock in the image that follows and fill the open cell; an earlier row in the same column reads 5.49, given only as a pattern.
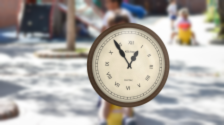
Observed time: 12.54
